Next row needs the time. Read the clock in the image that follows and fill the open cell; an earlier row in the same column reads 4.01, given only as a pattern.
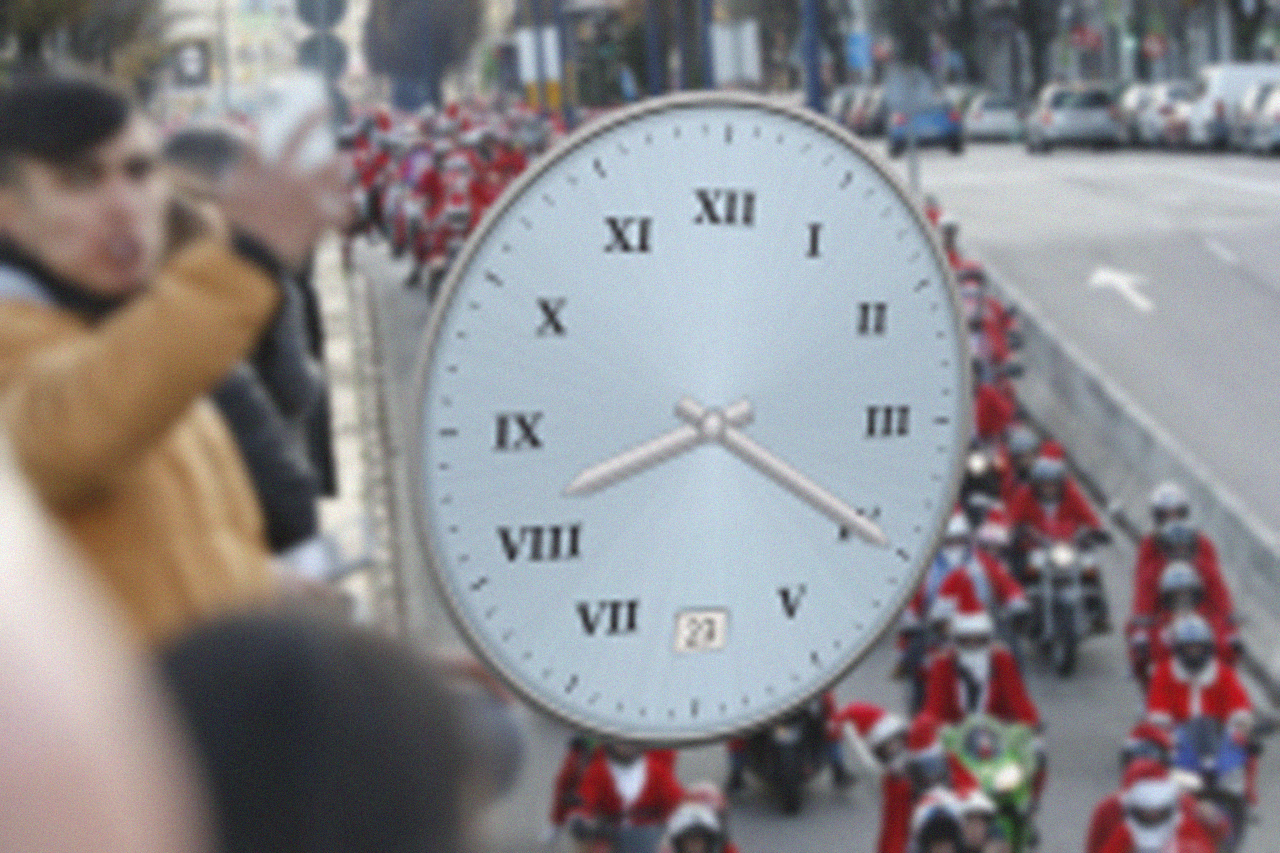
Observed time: 8.20
